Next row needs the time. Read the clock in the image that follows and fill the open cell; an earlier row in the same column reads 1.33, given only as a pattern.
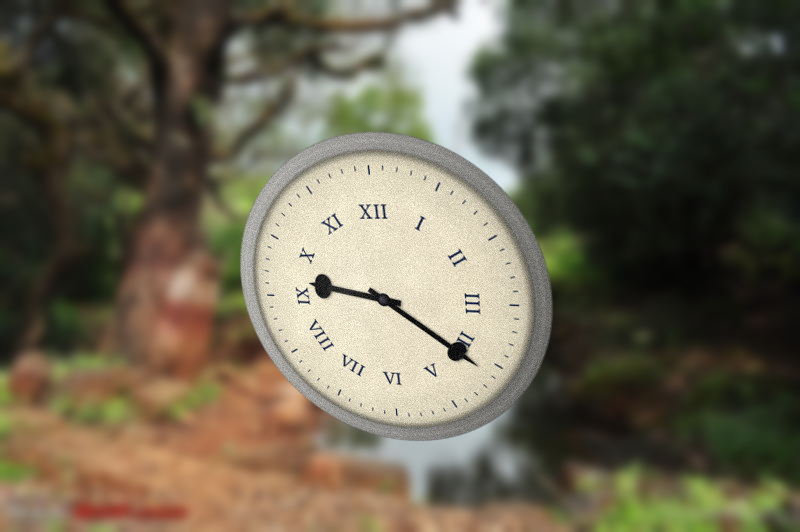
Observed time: 9.21
